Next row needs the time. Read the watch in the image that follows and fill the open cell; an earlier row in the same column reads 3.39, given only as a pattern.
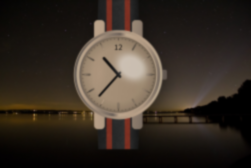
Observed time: 10.37
